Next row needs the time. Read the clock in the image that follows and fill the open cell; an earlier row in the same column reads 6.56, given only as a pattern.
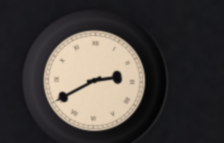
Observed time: 2.40
